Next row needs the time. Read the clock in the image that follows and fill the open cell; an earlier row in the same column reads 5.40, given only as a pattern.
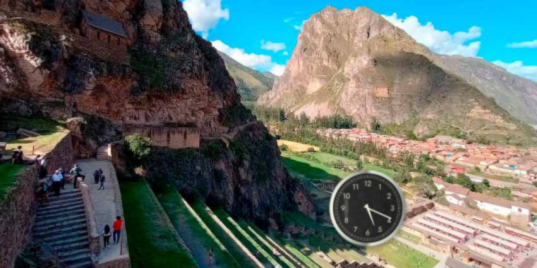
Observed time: 5.19
